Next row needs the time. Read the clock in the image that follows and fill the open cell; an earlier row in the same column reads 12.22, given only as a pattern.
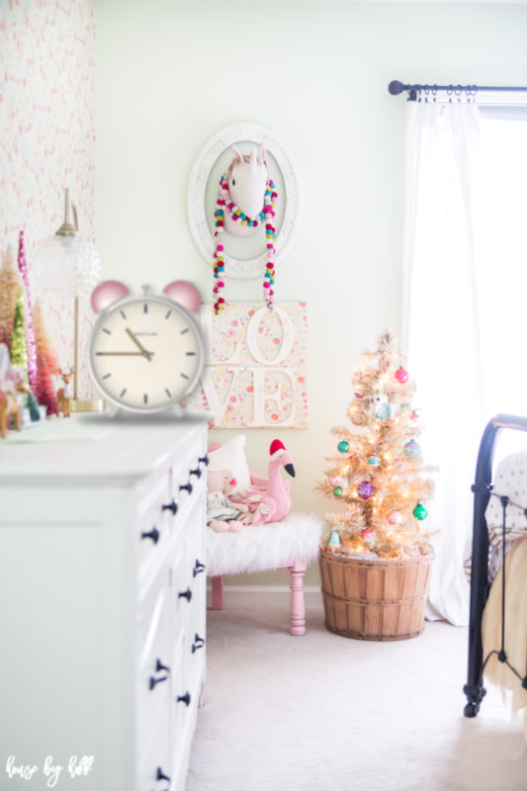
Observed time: 10.45
